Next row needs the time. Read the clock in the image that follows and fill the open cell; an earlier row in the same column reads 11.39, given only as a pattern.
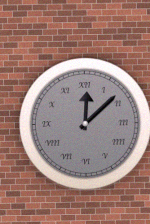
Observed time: 12.08
